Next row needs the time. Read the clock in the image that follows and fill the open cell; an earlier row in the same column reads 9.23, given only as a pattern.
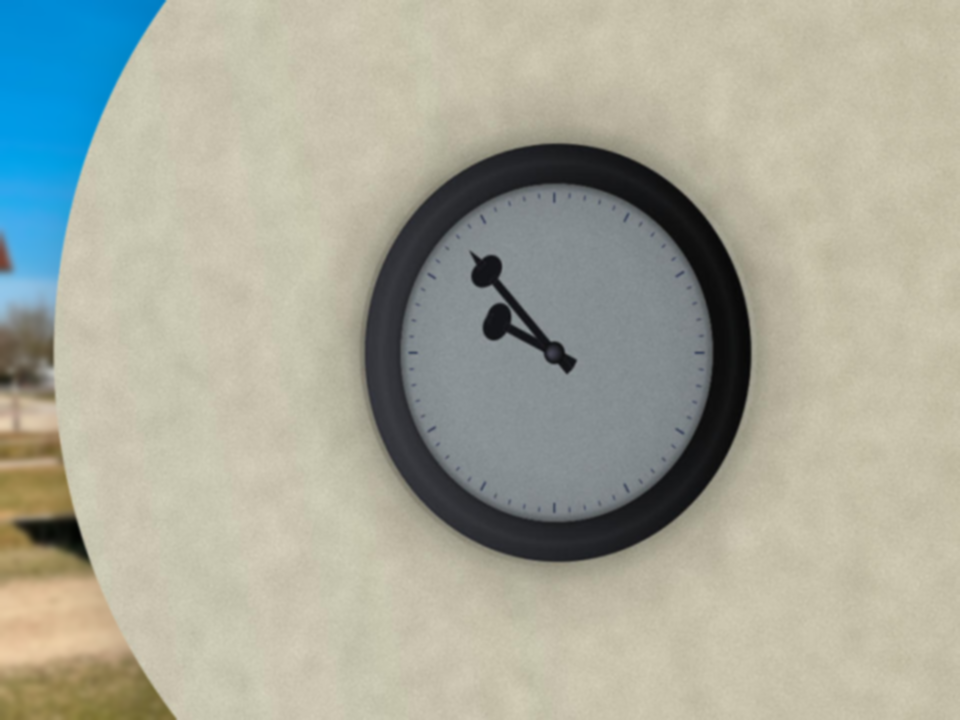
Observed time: 9.53
